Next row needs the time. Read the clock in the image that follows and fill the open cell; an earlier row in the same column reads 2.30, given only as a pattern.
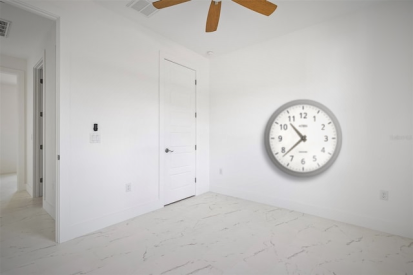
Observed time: 10.38
